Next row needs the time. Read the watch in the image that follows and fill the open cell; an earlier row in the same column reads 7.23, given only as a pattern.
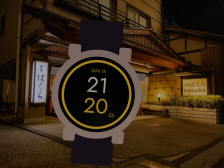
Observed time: 21.20
